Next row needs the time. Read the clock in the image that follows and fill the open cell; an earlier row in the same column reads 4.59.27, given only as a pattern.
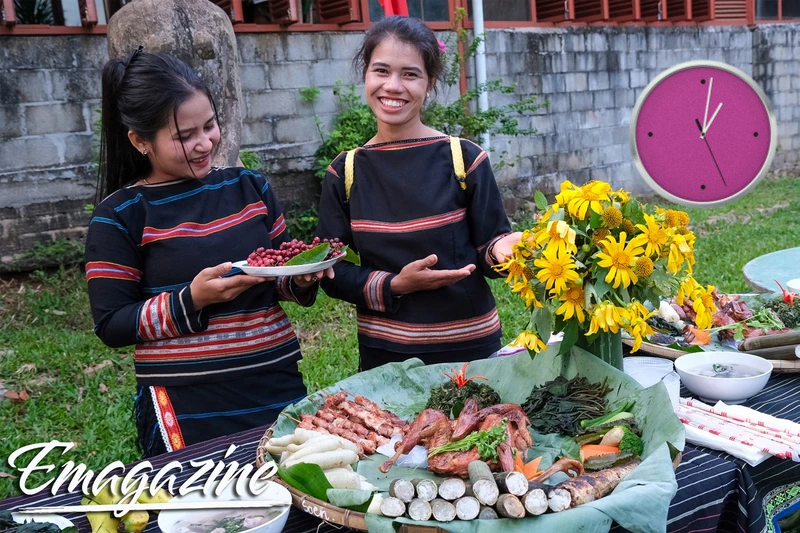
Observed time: 1.01.26
